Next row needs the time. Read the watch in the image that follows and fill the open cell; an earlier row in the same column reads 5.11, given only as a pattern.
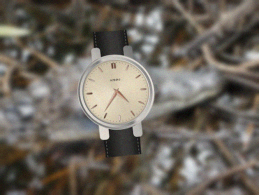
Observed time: 4.36
